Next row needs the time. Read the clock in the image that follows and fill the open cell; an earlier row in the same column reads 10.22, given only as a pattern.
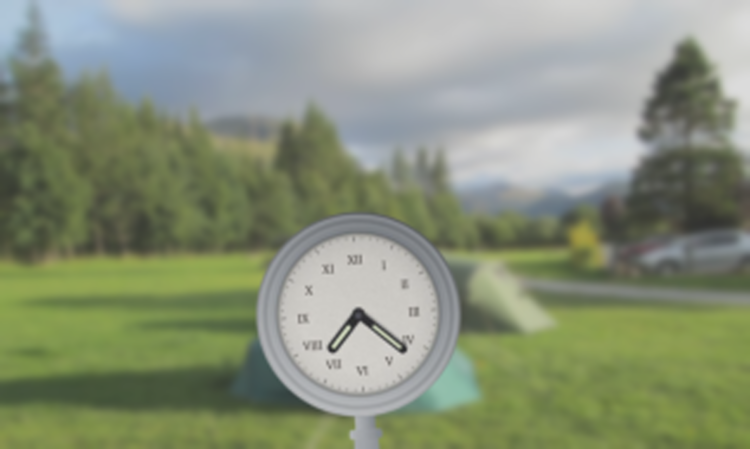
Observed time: 7.22
